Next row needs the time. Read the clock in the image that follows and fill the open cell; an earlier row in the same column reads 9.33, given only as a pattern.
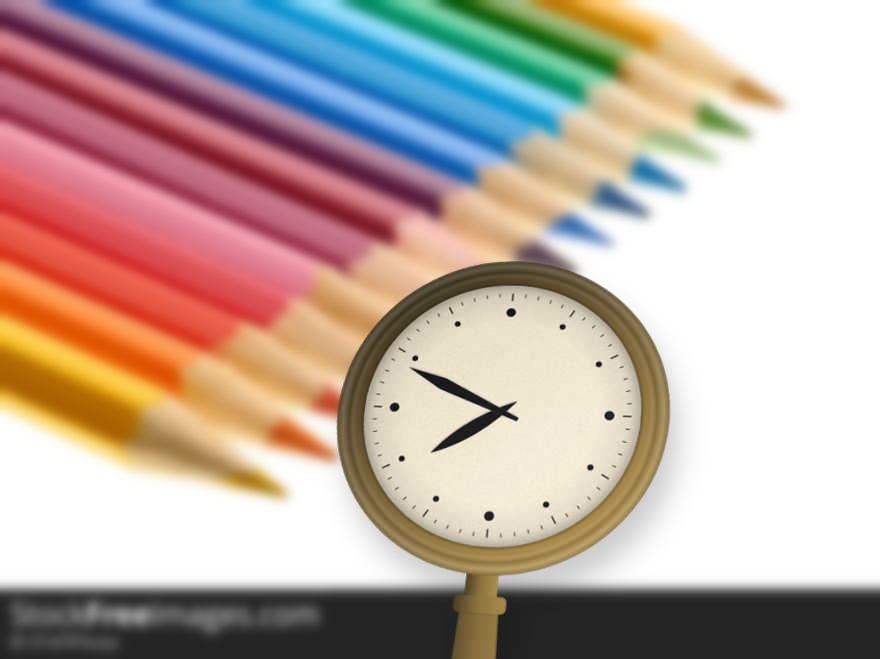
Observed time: 7.49
